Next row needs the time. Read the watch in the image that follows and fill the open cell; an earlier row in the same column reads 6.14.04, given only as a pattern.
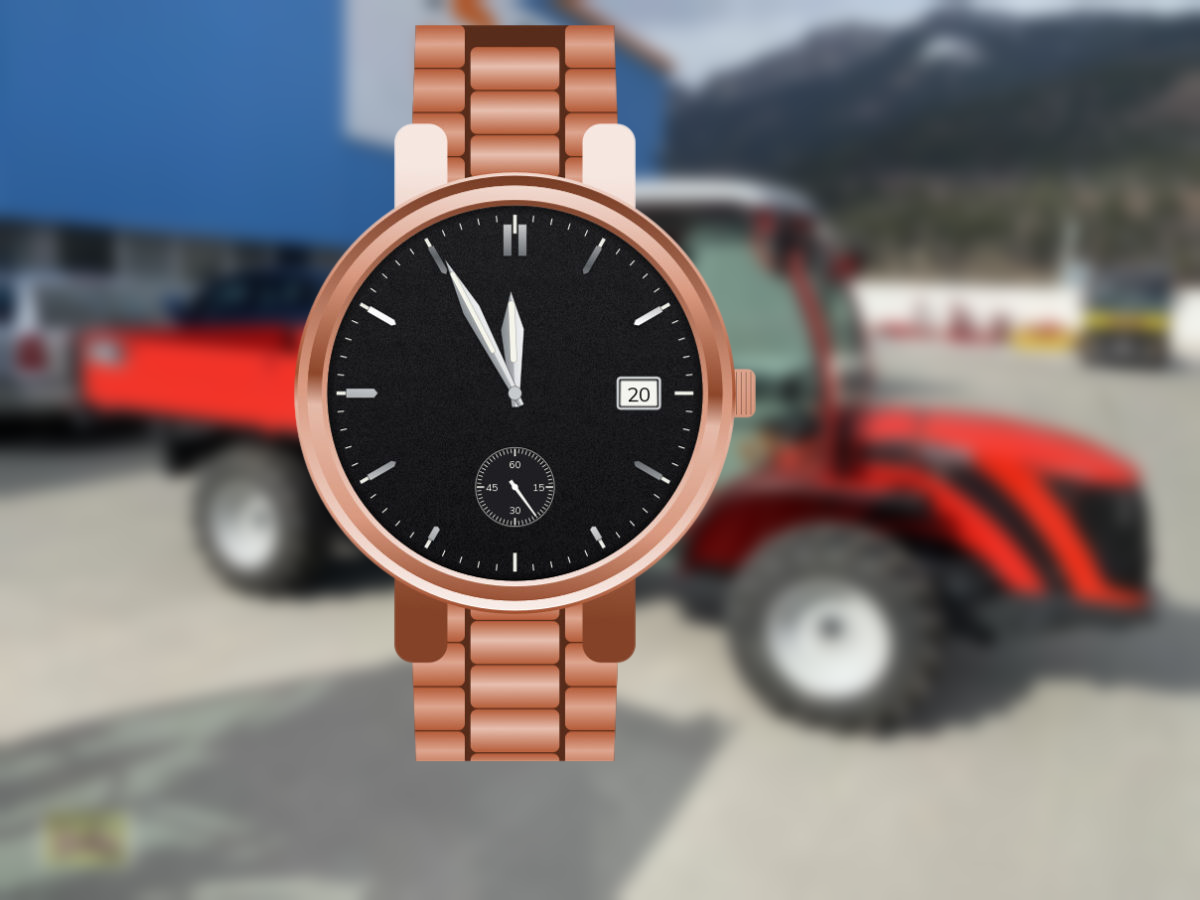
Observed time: 11.55.24
